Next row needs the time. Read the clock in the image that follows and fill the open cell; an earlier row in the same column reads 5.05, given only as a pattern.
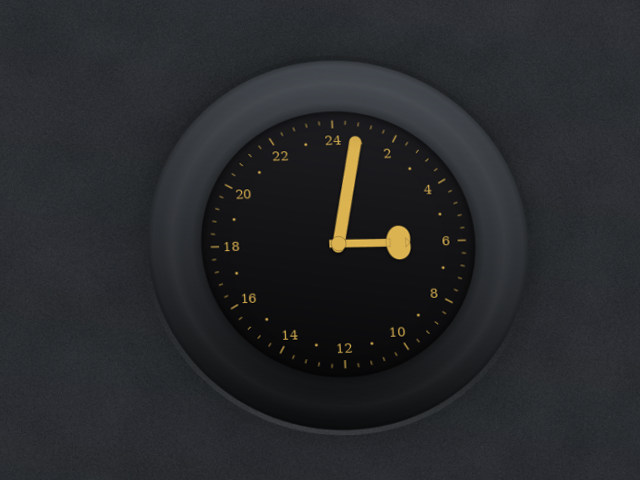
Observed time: 6.02
